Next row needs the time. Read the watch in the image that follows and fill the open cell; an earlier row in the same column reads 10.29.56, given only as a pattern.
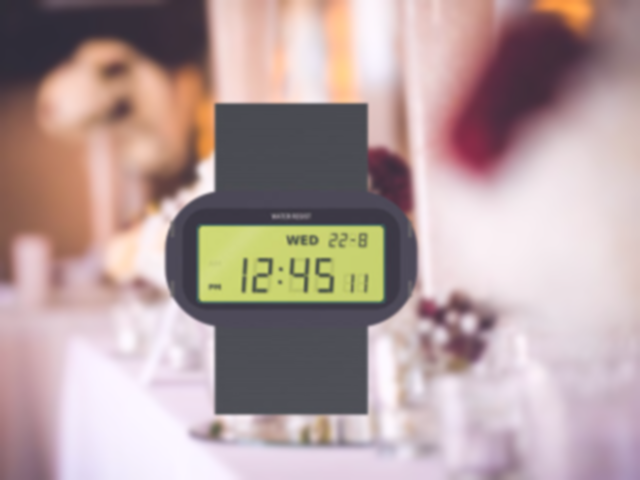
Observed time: 12.45.11
